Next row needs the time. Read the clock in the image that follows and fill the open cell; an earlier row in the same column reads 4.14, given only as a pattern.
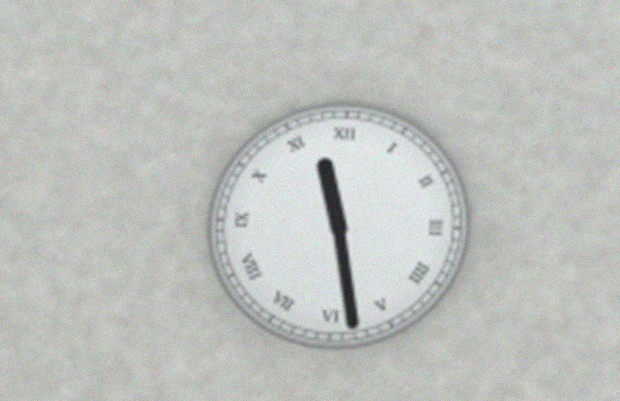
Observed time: 11.28
